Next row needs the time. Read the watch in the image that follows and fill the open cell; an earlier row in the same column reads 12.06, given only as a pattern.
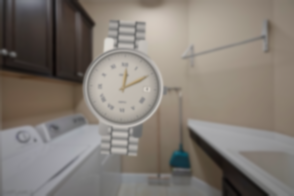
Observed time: 12.10
